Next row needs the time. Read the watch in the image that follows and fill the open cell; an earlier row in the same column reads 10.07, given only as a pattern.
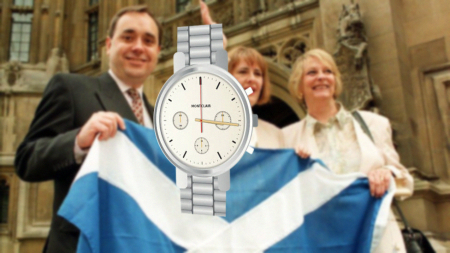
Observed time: 3.16
